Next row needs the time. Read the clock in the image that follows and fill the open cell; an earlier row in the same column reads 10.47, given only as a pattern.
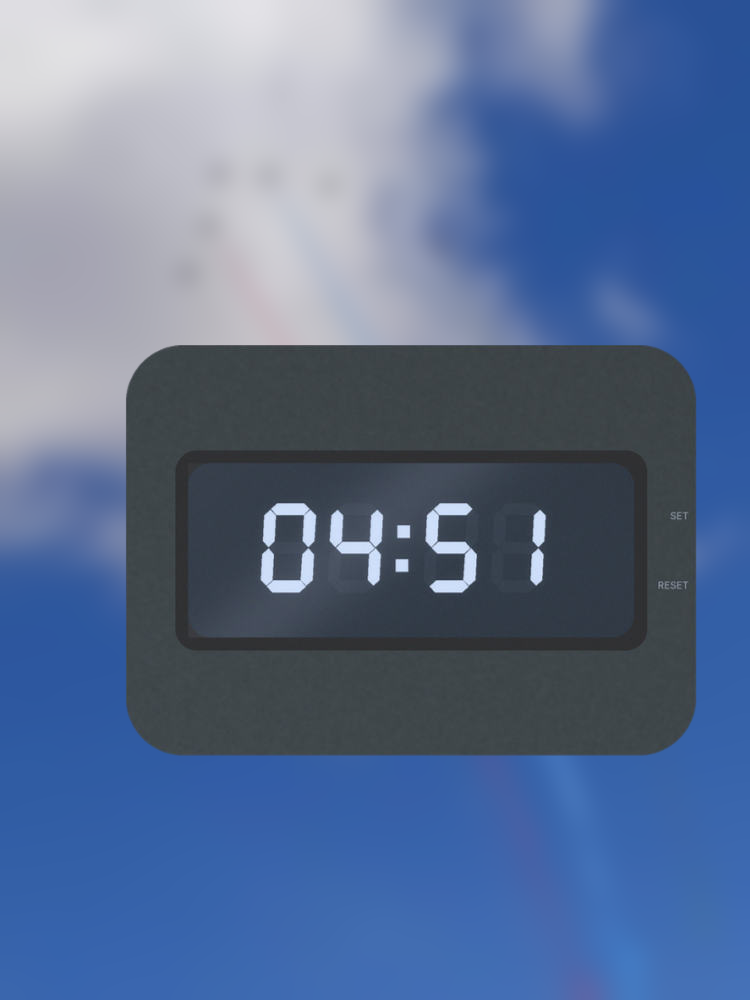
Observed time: 4.51
